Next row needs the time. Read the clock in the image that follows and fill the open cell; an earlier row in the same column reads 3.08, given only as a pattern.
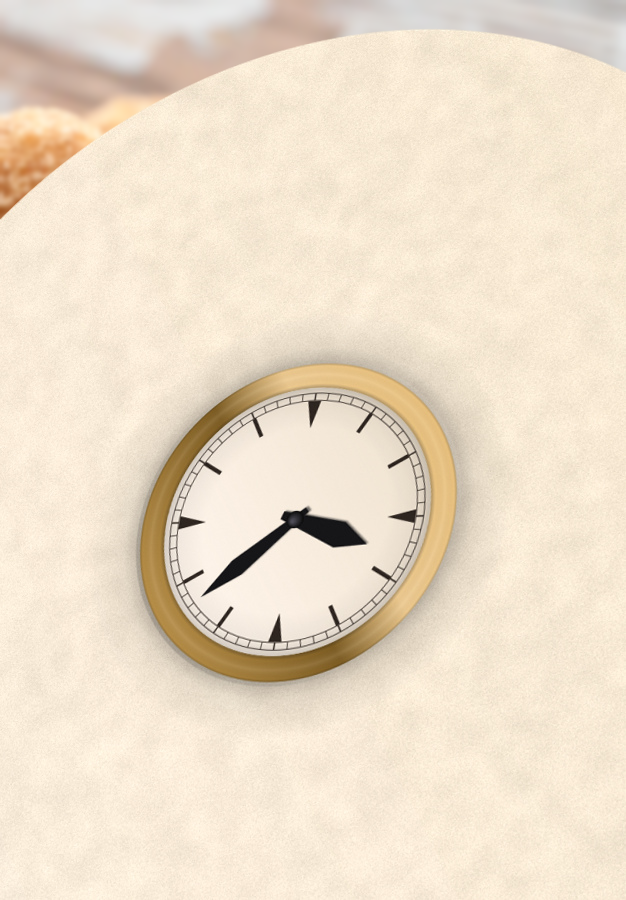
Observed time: 3.38
